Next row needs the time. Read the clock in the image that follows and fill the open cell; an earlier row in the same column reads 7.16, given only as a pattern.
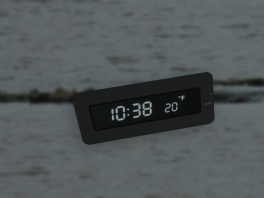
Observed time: 10.38
